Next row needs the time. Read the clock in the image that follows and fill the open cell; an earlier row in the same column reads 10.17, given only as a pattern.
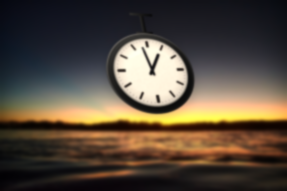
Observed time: 12.58
